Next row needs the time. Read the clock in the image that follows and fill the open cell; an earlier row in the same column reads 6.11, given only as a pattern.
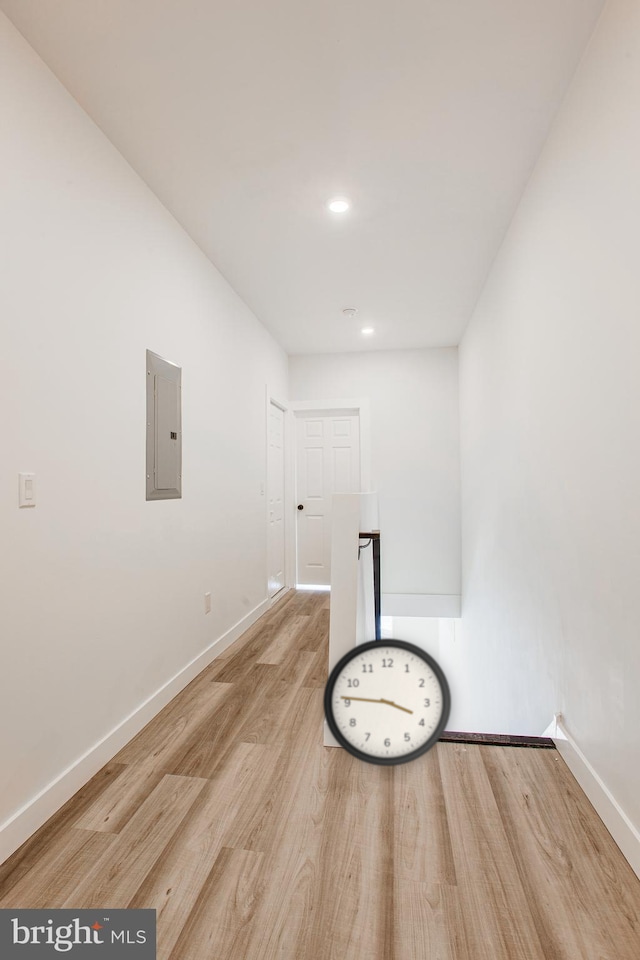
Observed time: 3.46
